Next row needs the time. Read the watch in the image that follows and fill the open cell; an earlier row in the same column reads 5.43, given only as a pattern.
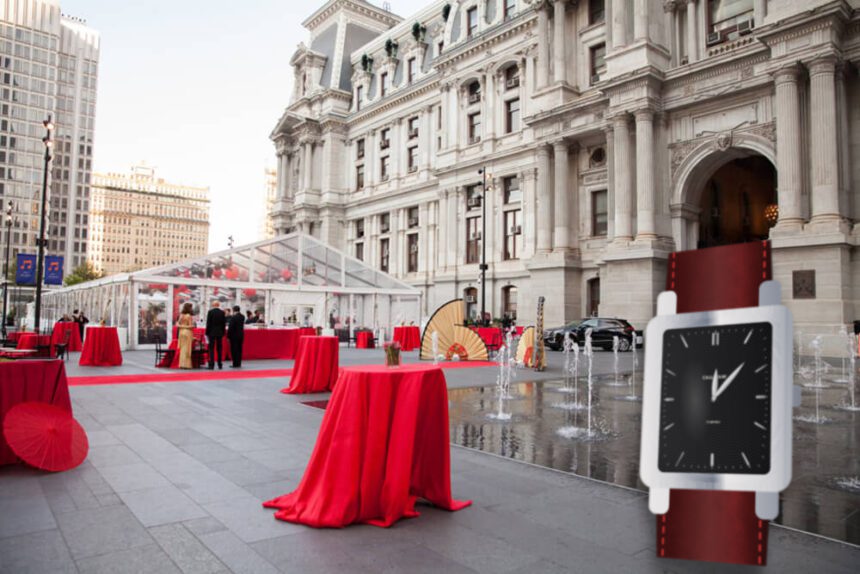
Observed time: 12.07
